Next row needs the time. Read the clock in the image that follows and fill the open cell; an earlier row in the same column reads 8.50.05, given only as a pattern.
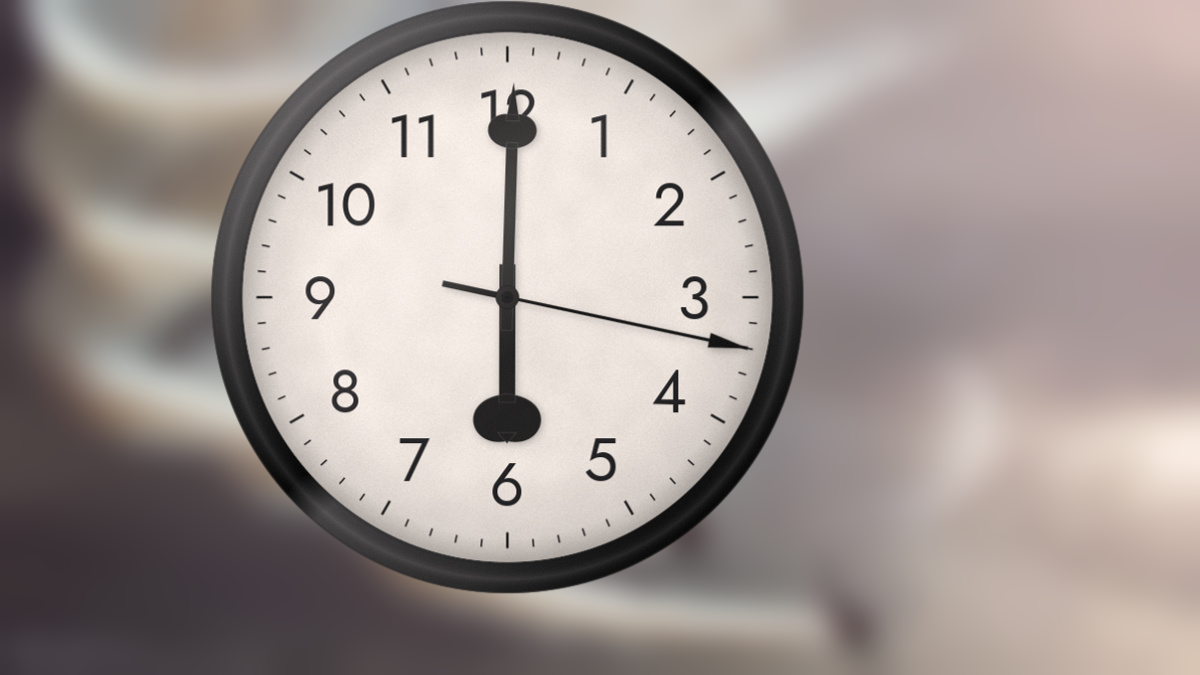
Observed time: 6.00.17
